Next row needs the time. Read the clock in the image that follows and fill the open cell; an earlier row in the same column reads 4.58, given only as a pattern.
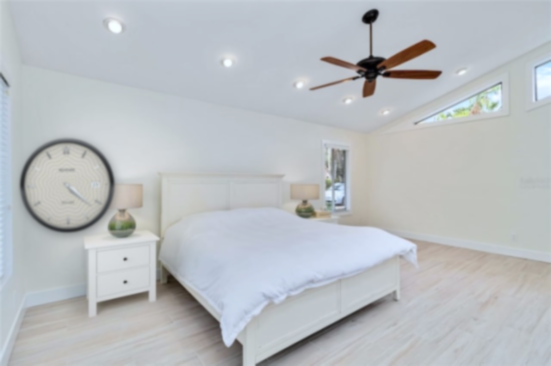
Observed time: 4.22
